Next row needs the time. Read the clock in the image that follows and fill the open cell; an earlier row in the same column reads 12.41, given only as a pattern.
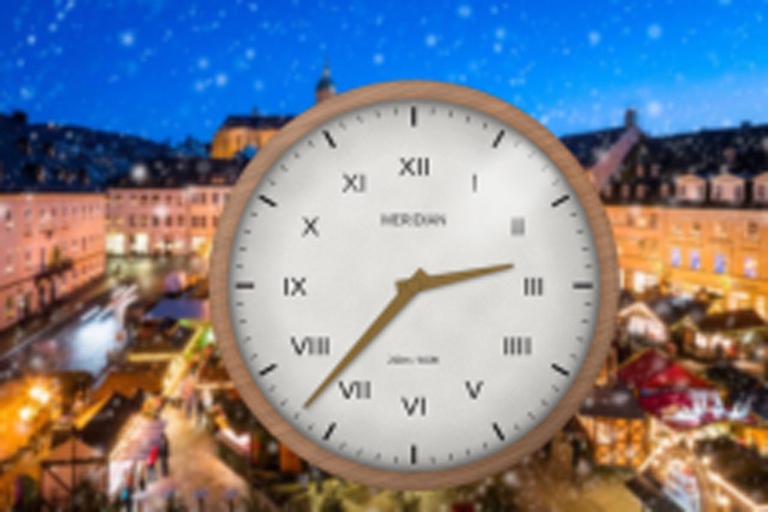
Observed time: 2.37
